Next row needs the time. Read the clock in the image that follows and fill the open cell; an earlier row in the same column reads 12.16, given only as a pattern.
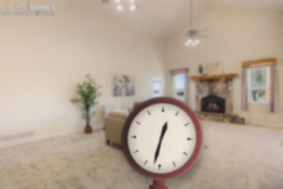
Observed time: 12.32
